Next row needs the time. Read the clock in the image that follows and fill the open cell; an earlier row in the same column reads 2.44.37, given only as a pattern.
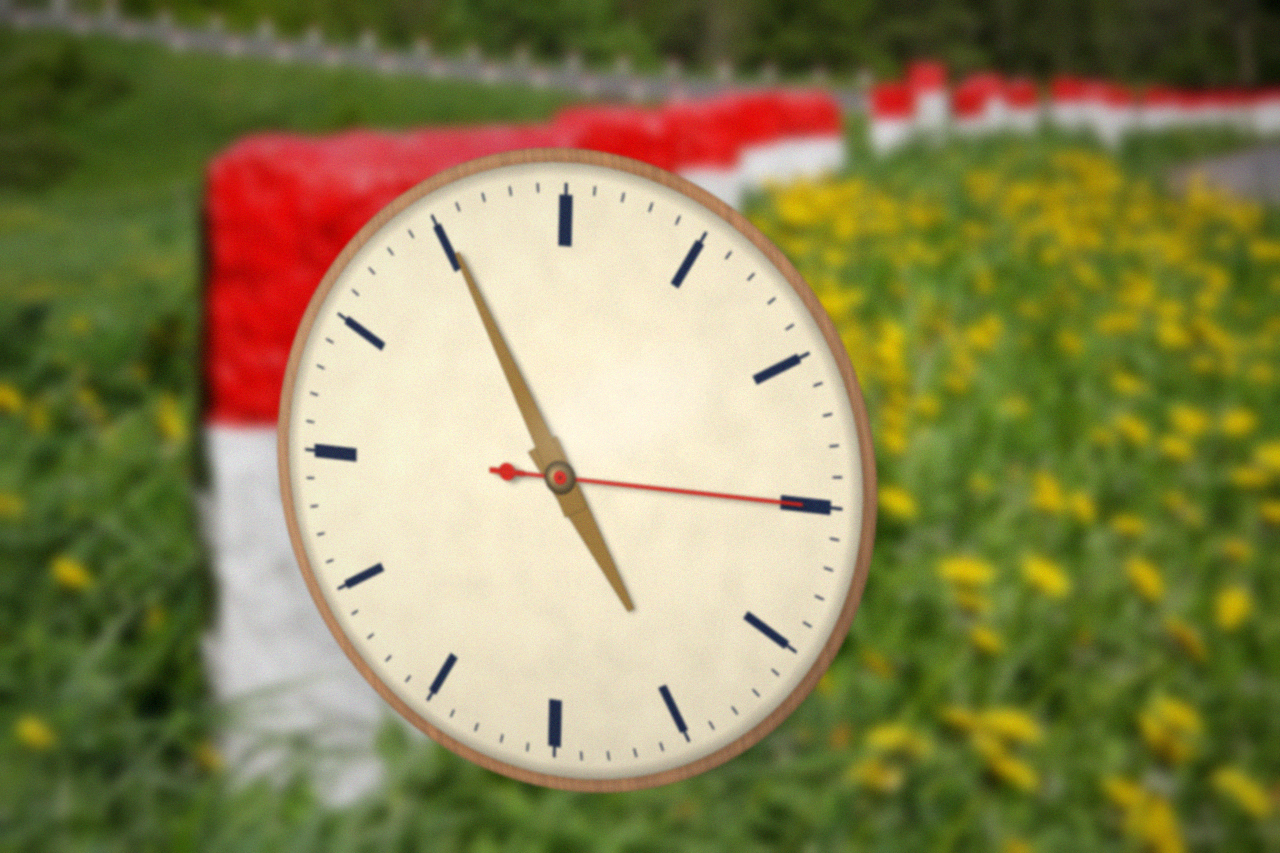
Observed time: 4.55.15
